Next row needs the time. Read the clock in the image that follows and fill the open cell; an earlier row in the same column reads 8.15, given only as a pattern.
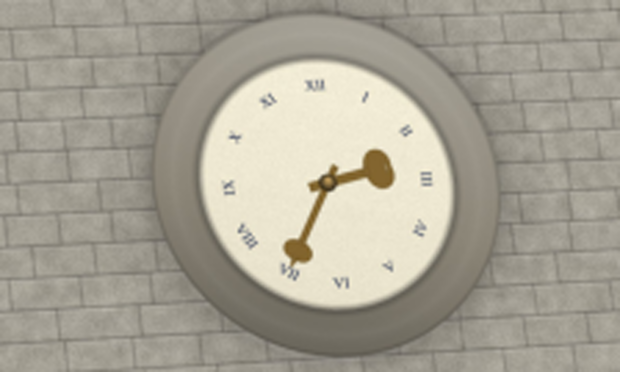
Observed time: 2.35
